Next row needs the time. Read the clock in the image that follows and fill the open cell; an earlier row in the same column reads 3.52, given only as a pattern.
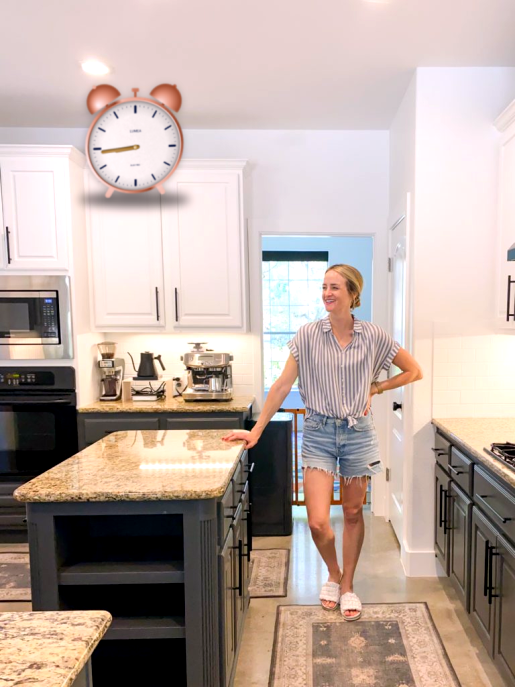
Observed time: 8.44
